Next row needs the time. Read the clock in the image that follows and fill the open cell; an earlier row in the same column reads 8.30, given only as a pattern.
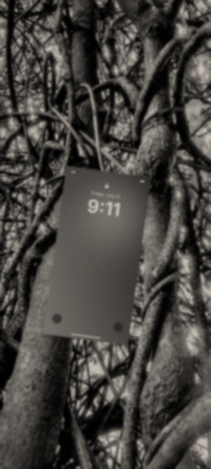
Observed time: 9.11
